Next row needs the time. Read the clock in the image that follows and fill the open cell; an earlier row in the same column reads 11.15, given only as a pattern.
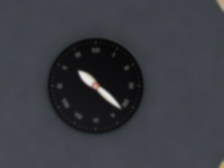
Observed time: 10.22
